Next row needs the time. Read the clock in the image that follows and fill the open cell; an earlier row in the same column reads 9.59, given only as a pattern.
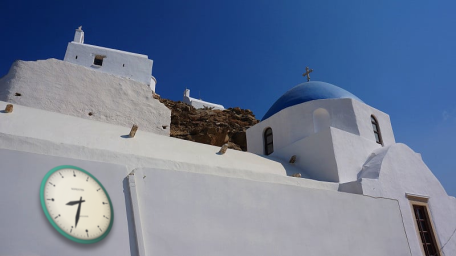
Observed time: 8.34
